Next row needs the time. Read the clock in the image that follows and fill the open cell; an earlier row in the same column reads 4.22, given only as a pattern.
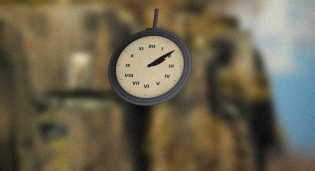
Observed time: 2.09
